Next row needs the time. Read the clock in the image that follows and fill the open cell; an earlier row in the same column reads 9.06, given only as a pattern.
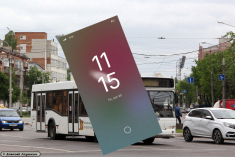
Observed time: 11.15
